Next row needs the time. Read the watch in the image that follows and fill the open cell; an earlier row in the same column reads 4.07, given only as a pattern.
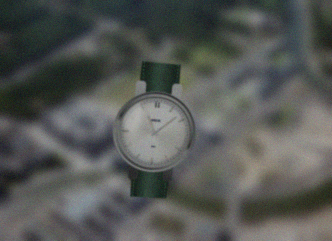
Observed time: 11.08
